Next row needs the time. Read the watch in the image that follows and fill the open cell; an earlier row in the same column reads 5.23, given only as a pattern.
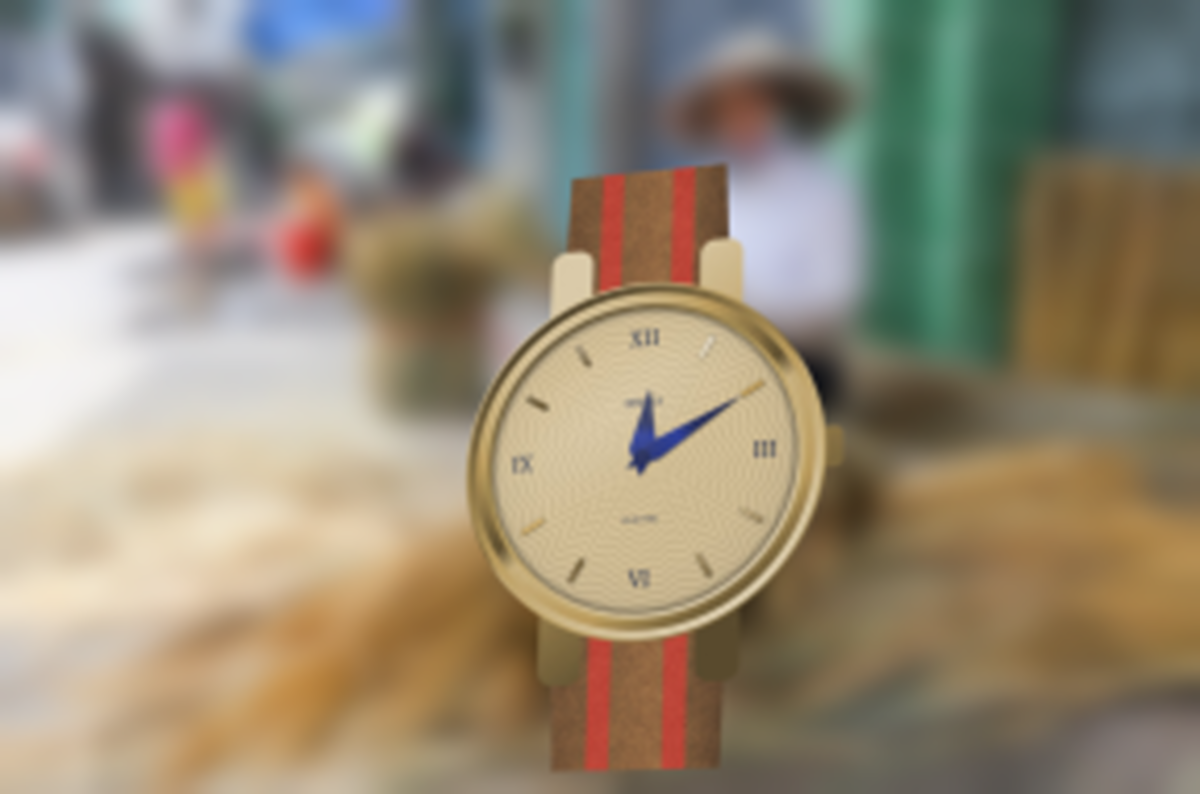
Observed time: 12.10
